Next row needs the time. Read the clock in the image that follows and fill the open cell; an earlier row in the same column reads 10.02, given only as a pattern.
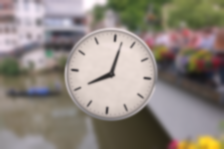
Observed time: 8.02
